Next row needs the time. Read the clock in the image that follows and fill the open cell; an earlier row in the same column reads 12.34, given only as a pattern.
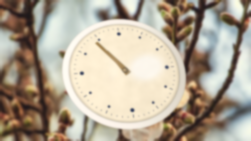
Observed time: 10.54
